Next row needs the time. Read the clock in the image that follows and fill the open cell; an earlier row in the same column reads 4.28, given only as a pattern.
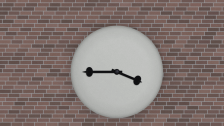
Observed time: 3.45
